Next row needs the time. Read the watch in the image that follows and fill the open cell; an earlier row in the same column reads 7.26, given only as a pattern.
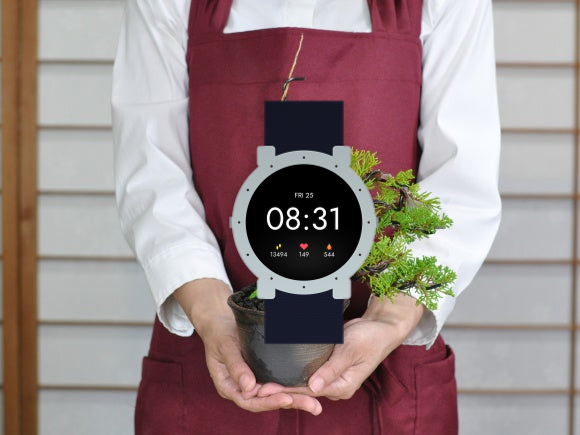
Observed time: 8.31
